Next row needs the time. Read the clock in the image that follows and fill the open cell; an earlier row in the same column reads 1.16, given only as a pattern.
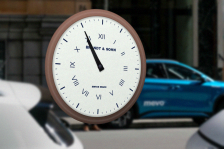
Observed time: 10.55
